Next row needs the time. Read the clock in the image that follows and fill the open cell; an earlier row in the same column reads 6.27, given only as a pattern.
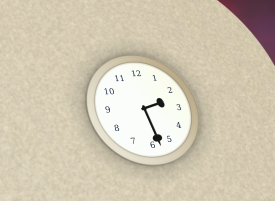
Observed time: 2.28
